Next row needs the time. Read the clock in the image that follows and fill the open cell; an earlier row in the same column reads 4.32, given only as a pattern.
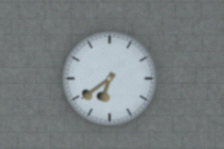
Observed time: 6.39
